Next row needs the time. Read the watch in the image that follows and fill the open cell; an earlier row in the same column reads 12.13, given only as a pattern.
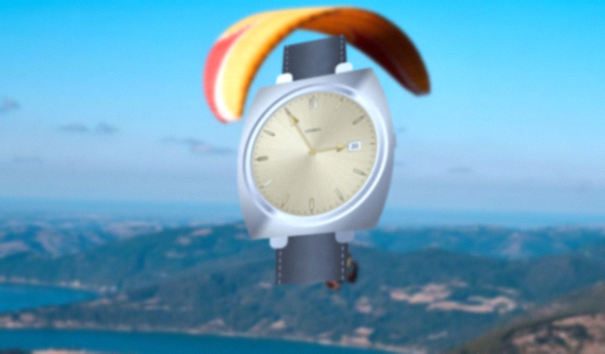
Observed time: 2.55
